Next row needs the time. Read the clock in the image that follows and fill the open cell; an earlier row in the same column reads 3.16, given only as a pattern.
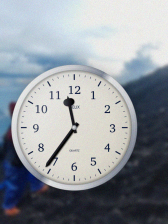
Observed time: 11.36
